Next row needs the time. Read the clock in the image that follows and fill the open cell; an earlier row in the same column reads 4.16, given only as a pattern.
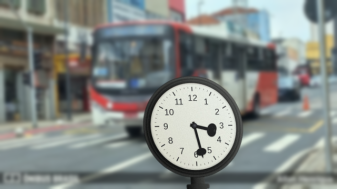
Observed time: 3.28
